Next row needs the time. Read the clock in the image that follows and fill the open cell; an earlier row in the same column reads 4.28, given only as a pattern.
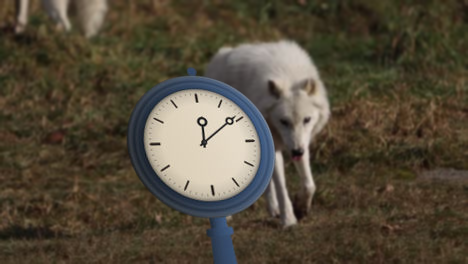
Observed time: 12.09
